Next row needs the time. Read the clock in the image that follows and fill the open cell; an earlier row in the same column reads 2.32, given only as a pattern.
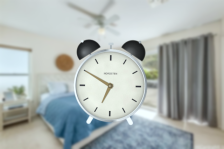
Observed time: 6.50
